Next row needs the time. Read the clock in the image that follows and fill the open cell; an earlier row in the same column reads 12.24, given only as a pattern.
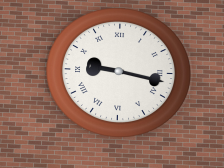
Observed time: 9.17
